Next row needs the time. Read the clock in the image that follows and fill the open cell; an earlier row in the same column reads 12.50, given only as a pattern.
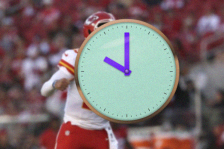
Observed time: 10.00
